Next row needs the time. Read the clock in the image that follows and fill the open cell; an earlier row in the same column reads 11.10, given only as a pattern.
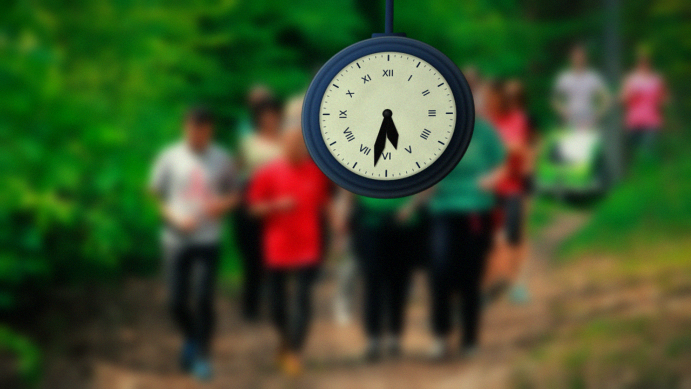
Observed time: 5.32
